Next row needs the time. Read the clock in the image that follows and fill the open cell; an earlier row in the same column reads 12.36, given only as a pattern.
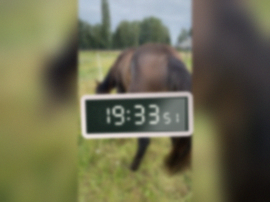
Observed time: 19.33
